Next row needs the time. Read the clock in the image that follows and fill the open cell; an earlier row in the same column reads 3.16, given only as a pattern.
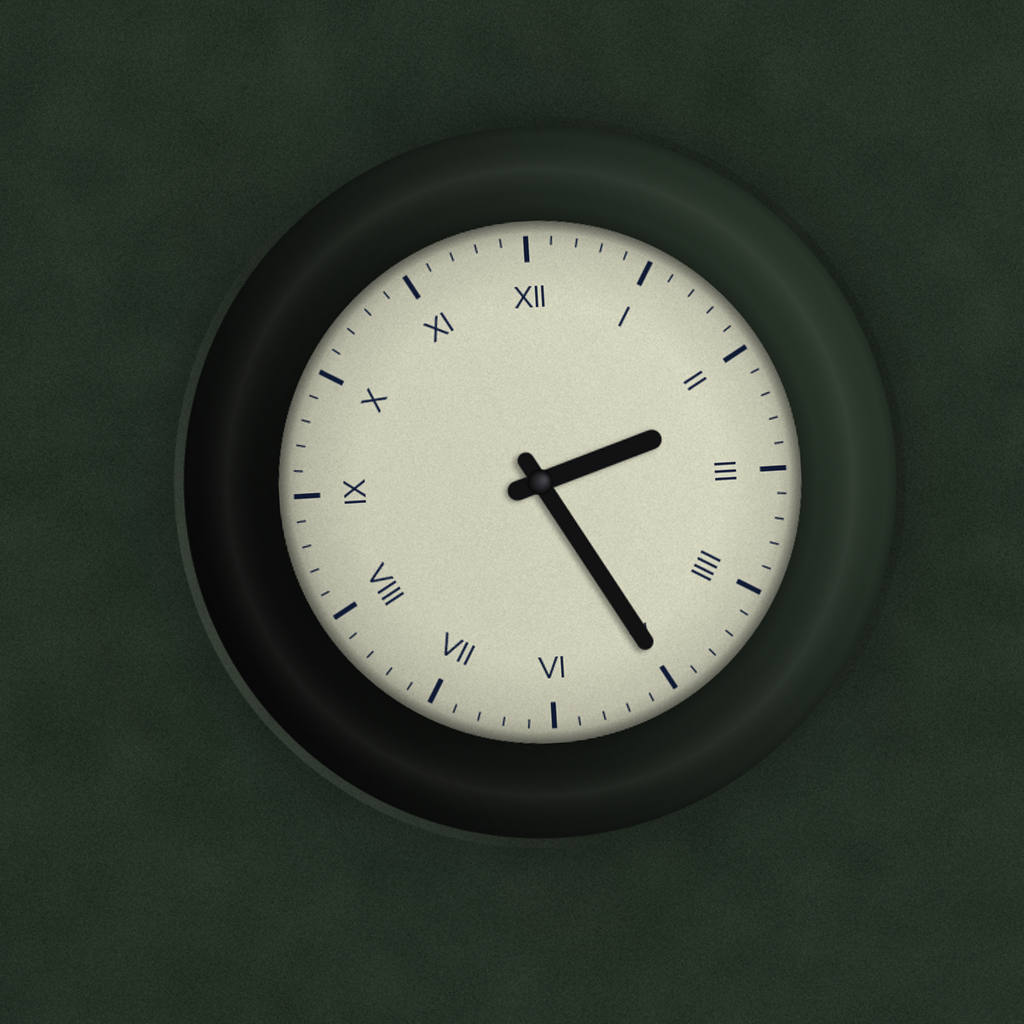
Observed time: 2.25
